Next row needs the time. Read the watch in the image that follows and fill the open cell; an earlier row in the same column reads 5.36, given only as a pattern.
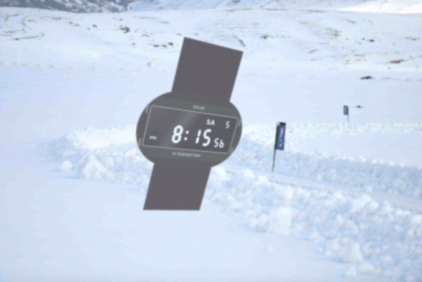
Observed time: 8.15
